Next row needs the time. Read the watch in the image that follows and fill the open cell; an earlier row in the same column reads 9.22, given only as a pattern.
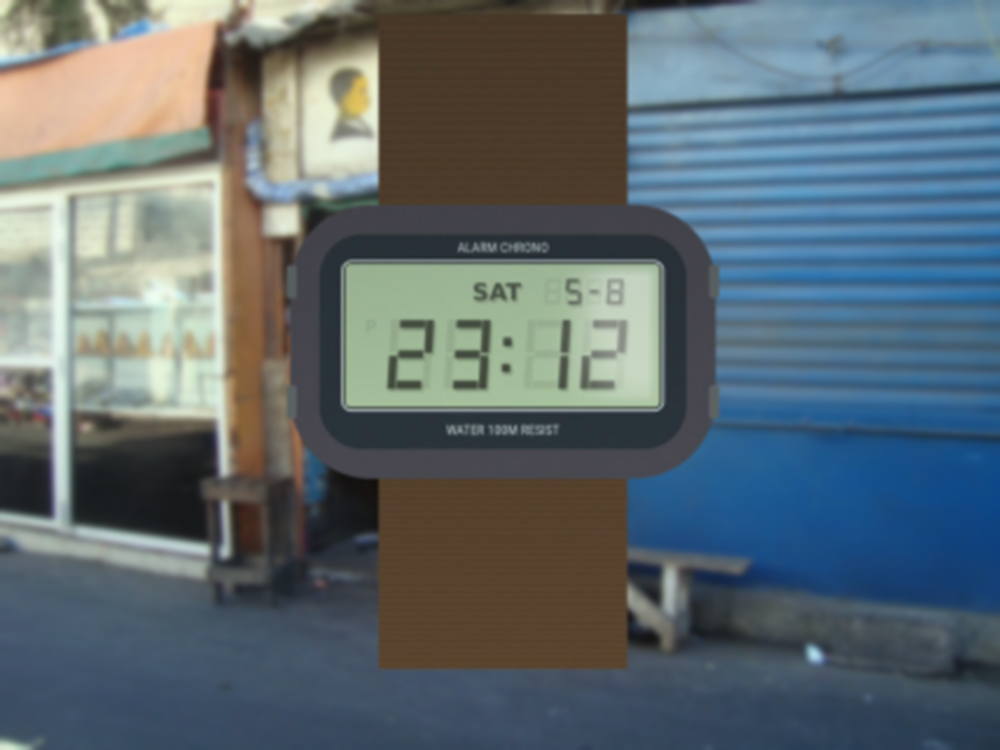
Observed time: 23.12
